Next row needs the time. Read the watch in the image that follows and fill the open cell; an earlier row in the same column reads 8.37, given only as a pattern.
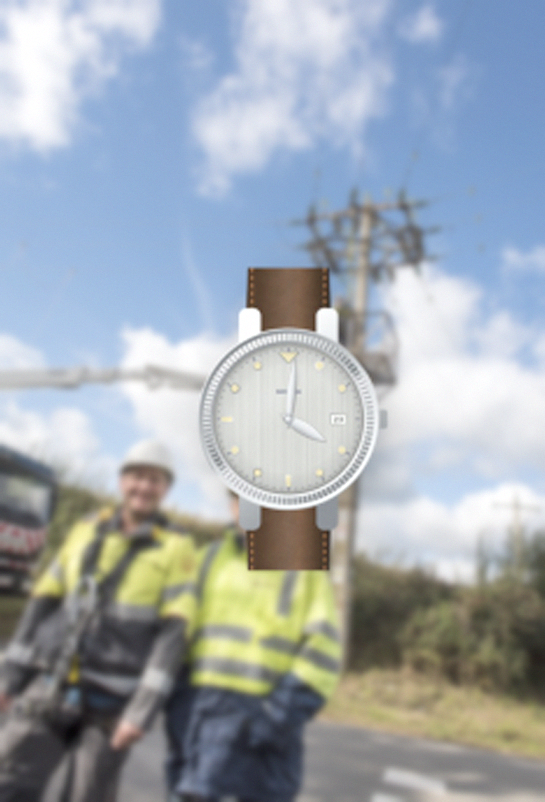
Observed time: 4.01
